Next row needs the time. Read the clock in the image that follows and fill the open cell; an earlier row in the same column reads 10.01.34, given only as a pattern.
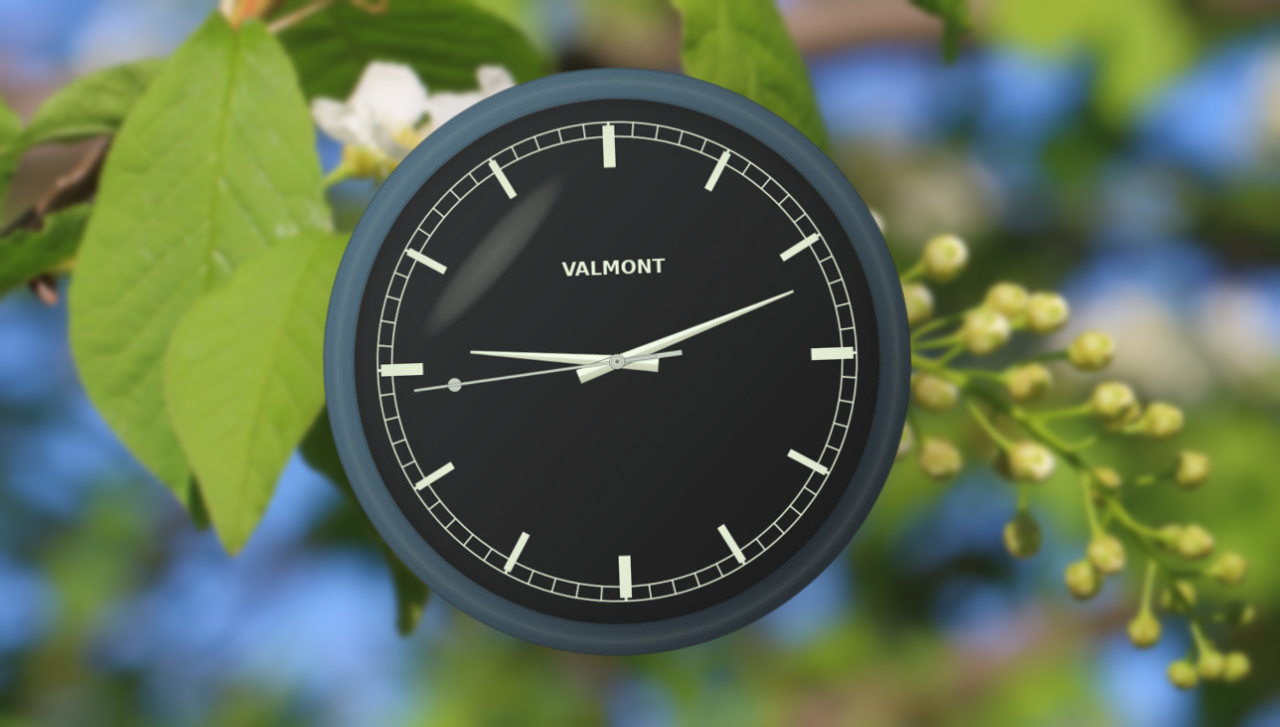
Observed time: 9.11.44
